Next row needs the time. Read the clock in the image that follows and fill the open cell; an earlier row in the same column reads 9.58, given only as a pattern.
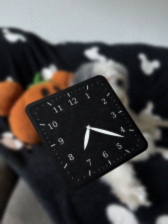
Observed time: 7.22
